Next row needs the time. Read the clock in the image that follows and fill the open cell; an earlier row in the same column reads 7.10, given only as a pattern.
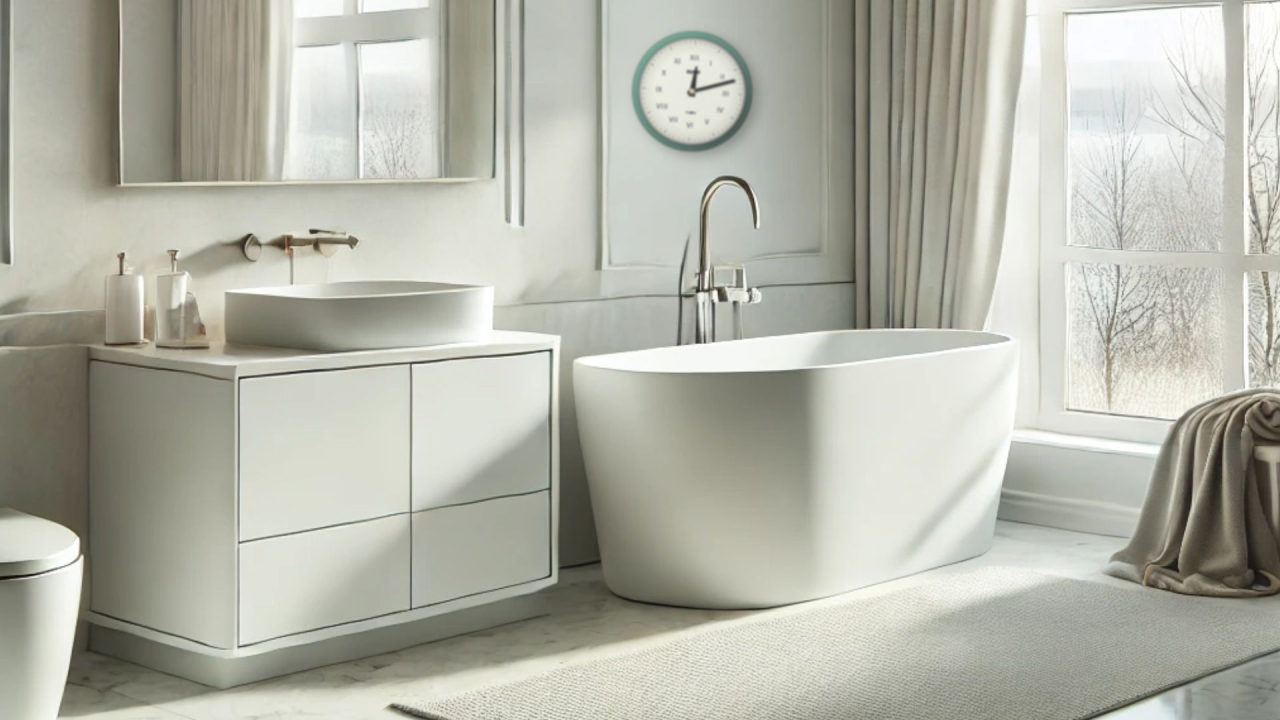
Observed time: 12.12
